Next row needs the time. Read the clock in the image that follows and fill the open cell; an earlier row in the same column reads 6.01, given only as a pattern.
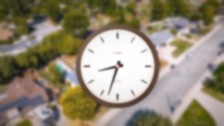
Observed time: 8.33
